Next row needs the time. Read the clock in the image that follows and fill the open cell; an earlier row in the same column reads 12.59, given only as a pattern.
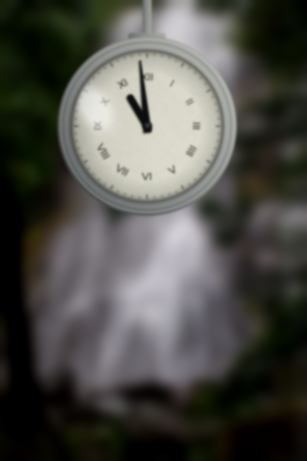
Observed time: 10.59
